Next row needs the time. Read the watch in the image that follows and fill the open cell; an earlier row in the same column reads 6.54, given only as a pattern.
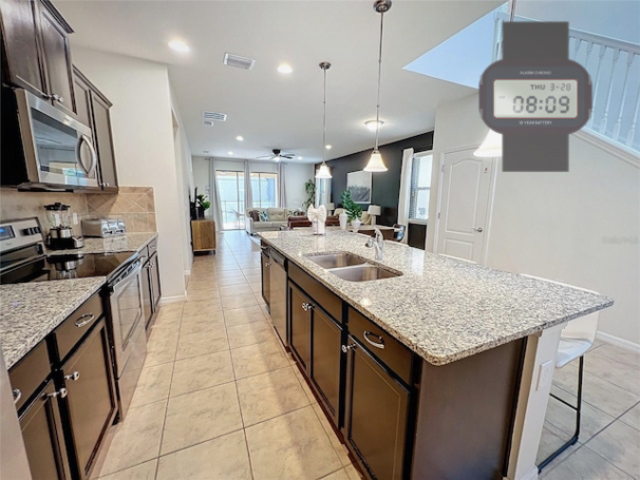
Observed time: 8.09
